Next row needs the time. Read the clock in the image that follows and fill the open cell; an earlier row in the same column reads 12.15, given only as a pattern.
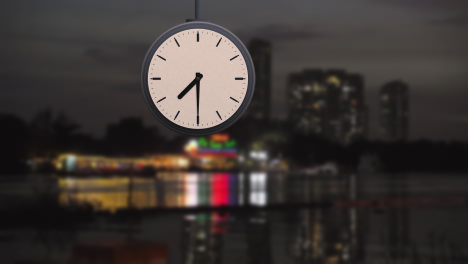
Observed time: 7.30
